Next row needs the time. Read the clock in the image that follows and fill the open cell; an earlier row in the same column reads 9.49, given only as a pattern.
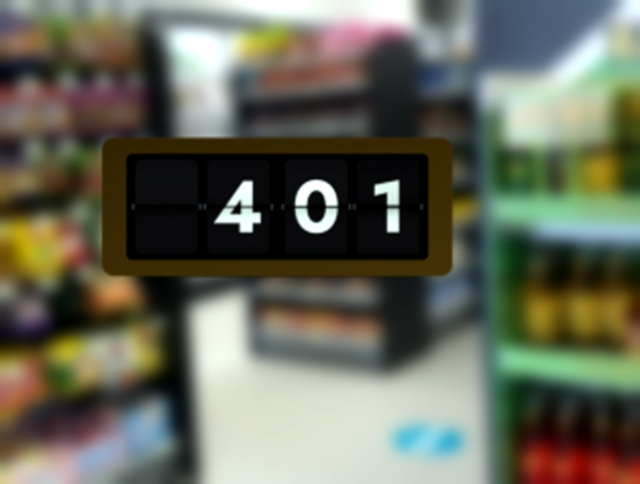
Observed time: 4.01
